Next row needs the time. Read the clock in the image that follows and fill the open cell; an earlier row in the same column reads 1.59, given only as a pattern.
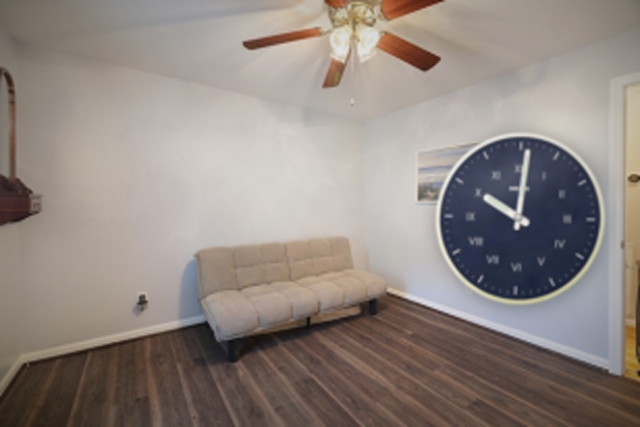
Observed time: 10.01
